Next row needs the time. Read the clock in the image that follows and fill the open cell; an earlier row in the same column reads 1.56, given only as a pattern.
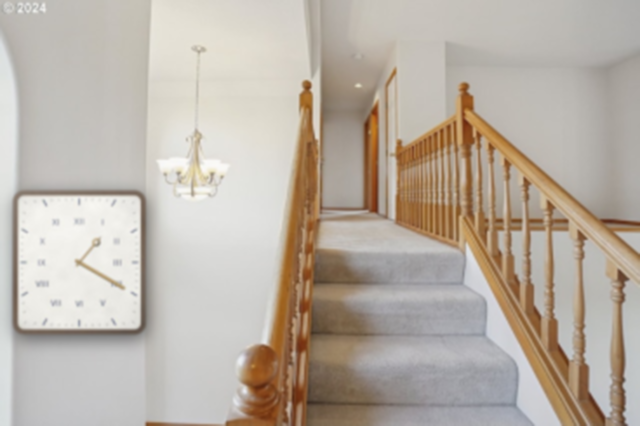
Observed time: 1.20
